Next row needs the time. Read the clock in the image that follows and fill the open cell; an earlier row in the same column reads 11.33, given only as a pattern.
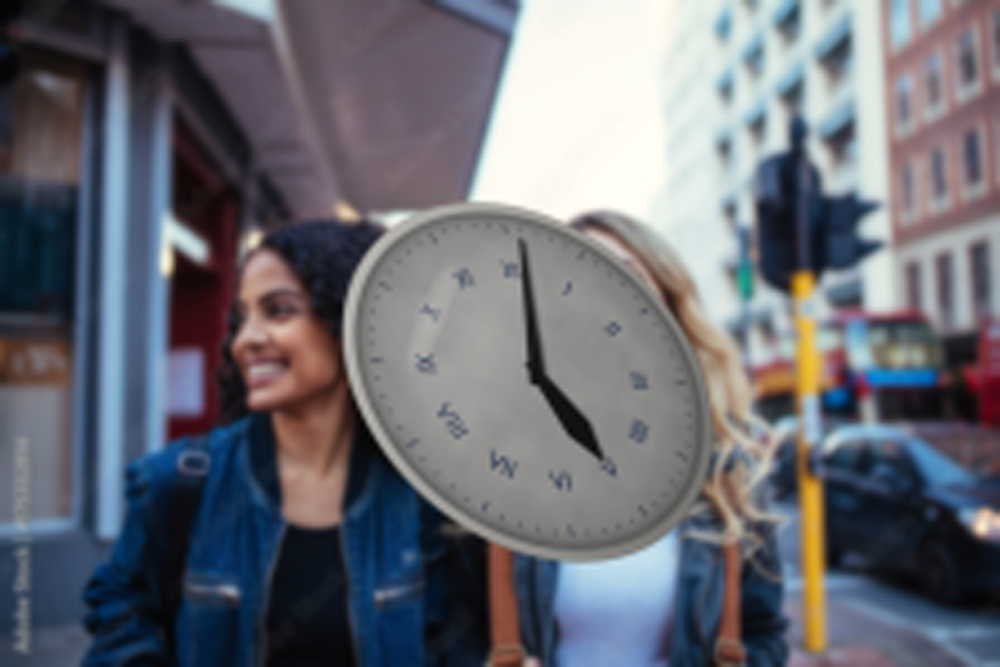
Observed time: 5.01
